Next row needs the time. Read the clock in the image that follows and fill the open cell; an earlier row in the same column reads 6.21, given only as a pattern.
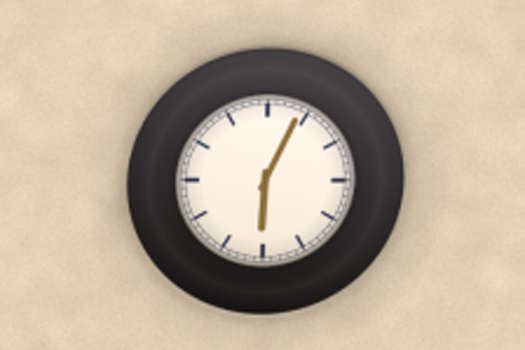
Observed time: 6.04
